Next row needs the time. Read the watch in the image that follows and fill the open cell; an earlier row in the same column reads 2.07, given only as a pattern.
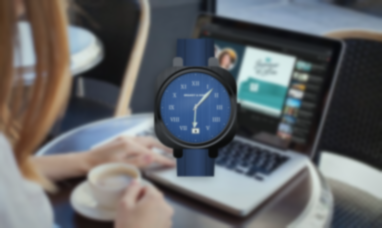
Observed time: 6.07
